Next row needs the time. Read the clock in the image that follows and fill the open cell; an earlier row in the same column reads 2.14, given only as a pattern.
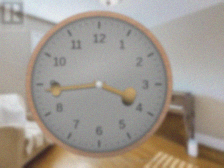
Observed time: 3.44
